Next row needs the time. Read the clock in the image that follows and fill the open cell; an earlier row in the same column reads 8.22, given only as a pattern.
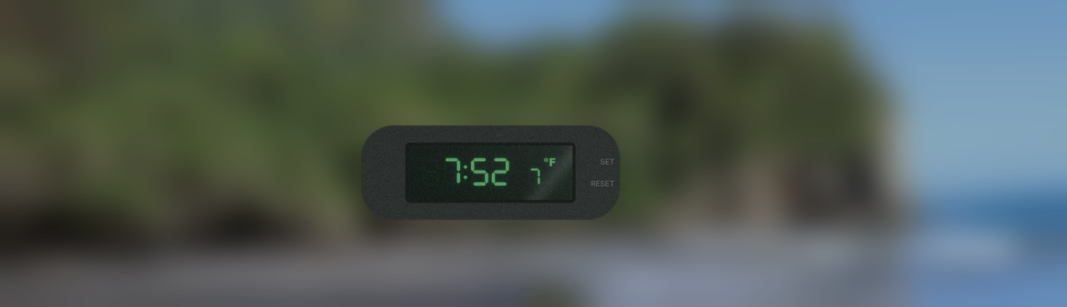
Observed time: 7.52
